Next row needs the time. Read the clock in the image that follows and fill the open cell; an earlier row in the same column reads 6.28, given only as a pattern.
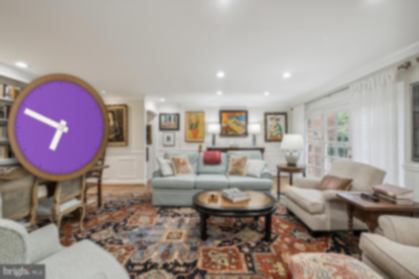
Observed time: 6.49
